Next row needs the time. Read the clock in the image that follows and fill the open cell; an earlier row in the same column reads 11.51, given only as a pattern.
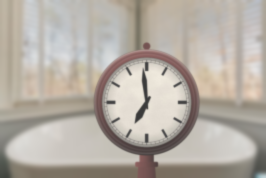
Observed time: 6.59
